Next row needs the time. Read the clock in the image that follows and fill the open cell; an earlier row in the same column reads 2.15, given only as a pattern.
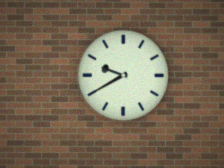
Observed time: 9.40
